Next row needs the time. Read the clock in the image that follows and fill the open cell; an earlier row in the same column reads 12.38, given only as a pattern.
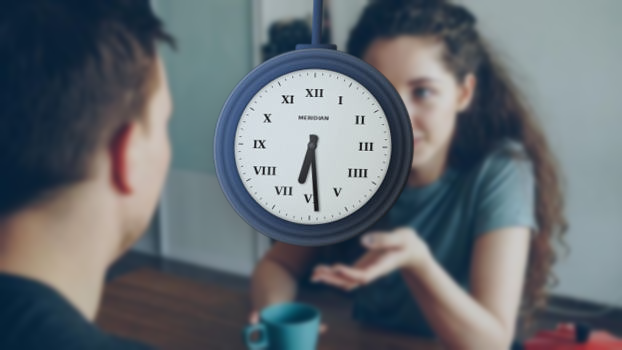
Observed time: 6.29
